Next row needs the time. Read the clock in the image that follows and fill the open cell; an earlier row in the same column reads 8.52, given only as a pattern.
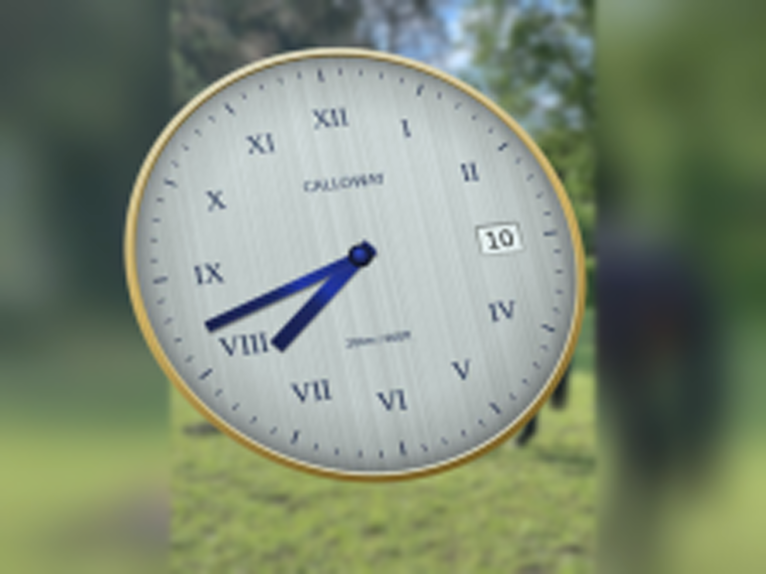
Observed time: 7.42
